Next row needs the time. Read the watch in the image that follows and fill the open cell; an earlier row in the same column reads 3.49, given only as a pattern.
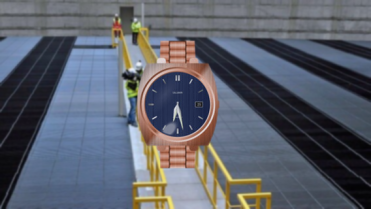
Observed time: 6.28
